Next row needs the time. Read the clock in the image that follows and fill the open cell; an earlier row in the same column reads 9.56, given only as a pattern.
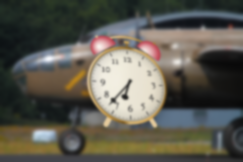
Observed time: 6.37
